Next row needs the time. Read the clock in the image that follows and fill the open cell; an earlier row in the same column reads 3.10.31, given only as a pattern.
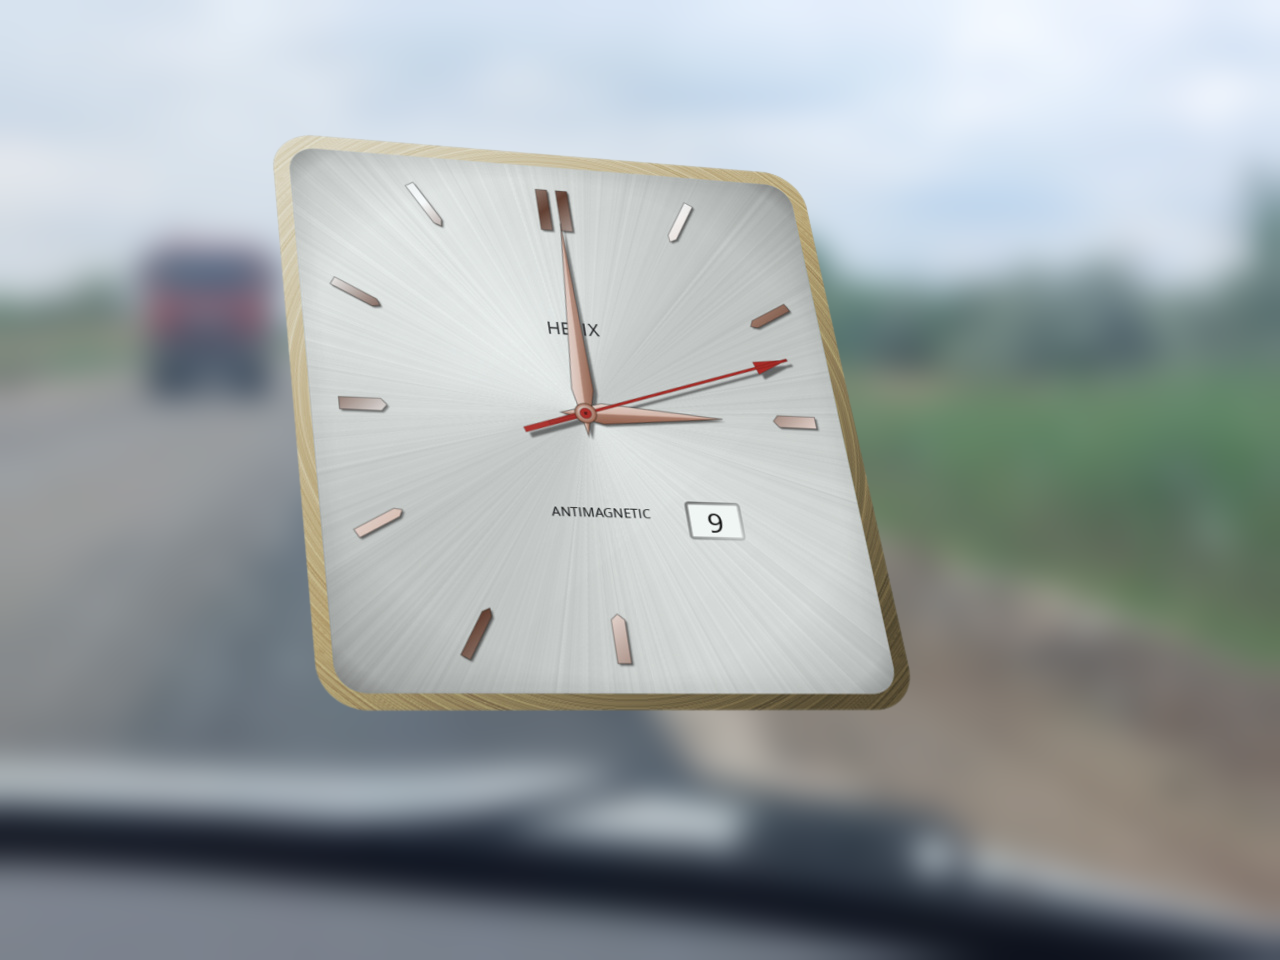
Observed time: 3.00.12
